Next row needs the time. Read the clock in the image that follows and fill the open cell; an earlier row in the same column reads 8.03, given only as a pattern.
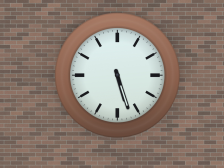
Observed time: 5.27
